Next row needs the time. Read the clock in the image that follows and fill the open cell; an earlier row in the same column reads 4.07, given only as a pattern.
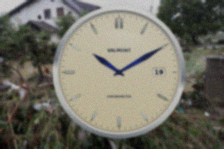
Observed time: 10.10
